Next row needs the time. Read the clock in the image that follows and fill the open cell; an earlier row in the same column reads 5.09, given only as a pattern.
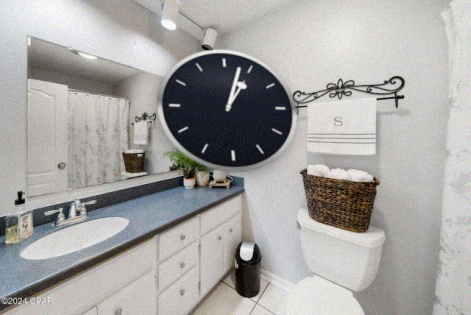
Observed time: 1.03
